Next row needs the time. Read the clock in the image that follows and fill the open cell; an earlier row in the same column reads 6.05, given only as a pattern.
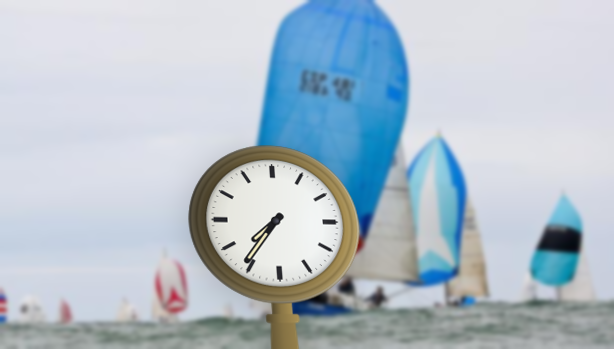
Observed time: 7.36
